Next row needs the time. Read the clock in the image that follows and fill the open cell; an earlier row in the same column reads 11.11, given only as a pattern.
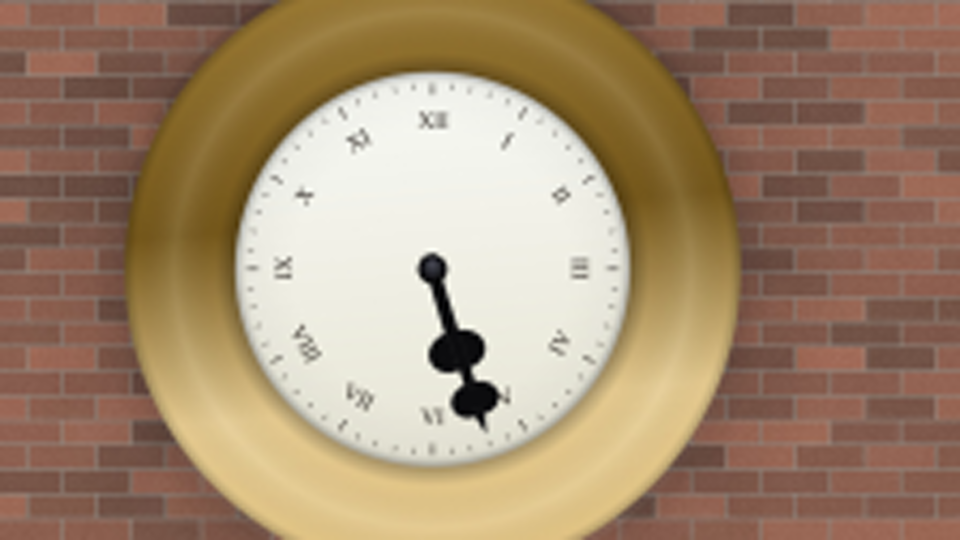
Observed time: 5.27
